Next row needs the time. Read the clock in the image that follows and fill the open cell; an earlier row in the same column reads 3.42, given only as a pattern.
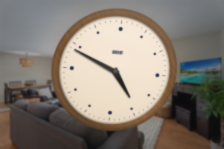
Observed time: 4.49
